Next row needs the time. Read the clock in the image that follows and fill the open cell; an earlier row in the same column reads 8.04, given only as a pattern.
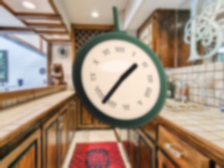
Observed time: 1.37
